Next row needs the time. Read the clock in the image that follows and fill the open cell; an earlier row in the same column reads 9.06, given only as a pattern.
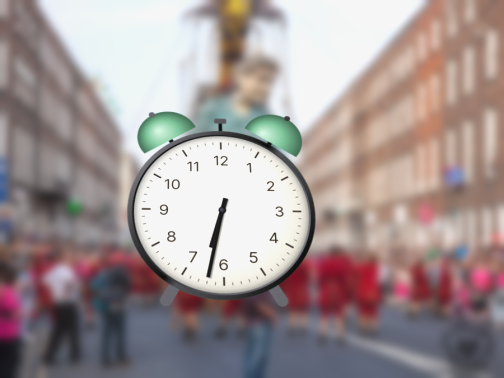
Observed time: 6.32
